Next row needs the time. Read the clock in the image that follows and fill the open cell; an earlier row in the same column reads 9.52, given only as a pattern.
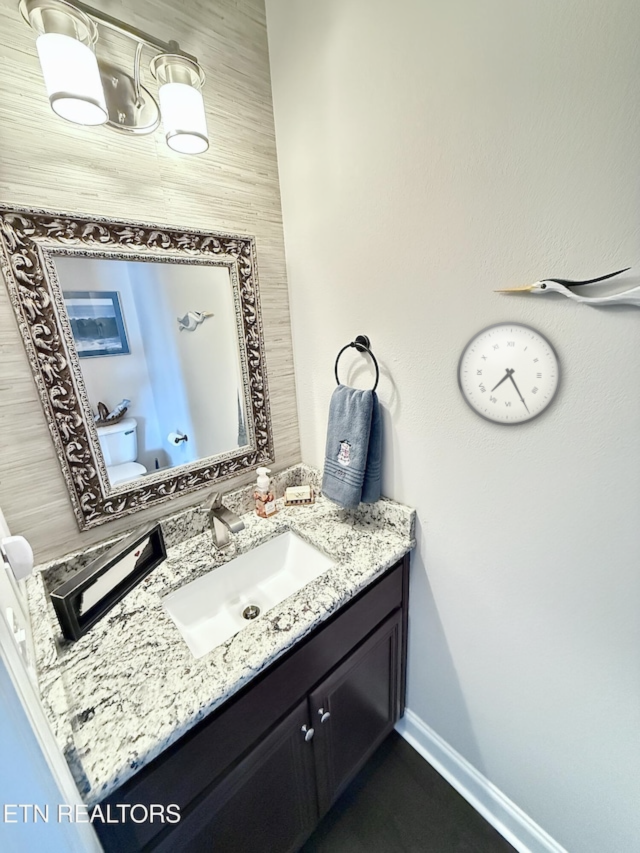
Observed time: 7.25
